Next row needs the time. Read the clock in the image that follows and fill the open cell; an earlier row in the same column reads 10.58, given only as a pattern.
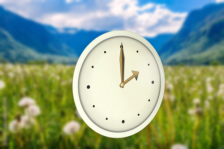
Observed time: 2.00
